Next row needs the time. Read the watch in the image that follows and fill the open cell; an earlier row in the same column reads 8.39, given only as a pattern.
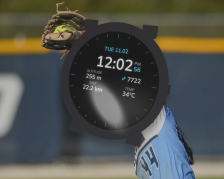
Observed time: 12.02
